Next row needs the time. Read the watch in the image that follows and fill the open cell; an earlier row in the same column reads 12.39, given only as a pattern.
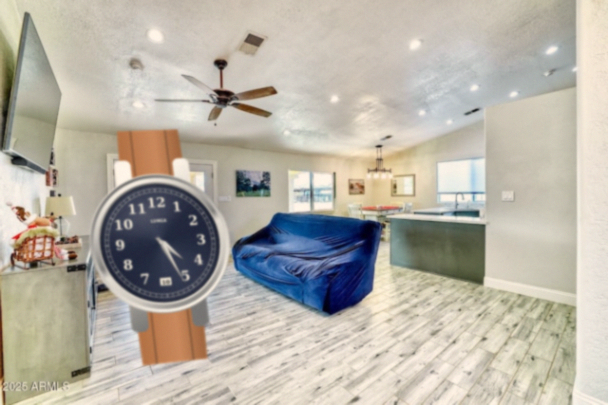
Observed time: 4.26
